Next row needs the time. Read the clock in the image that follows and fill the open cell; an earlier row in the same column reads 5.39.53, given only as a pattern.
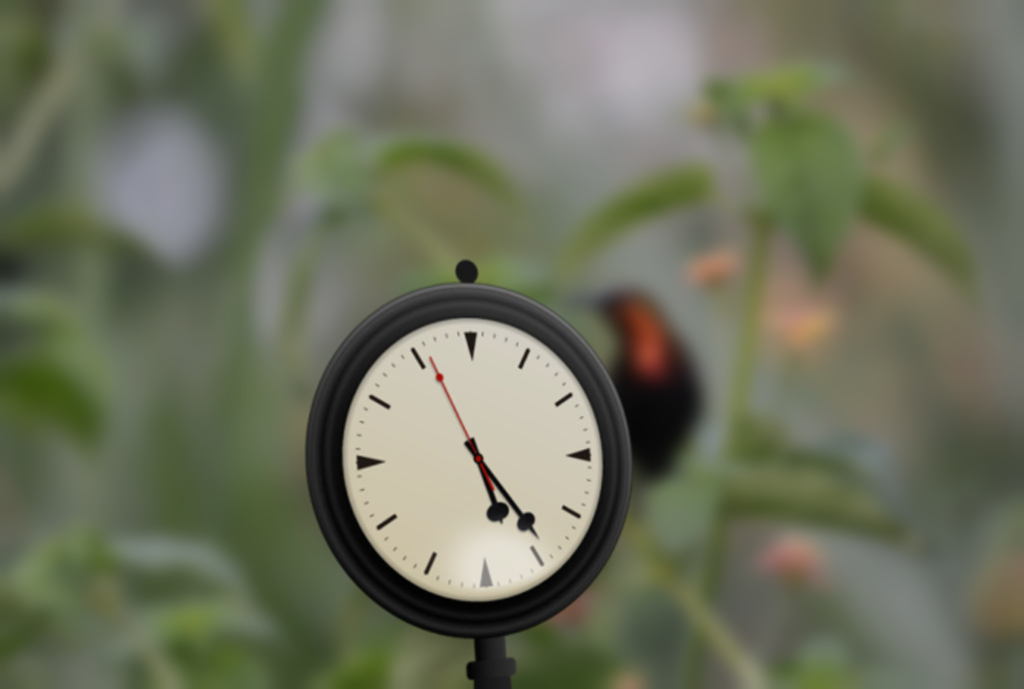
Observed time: 5.23.56
